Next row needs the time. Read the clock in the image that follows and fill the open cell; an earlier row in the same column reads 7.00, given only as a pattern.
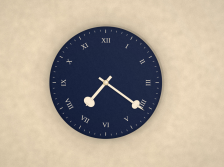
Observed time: 7.21
